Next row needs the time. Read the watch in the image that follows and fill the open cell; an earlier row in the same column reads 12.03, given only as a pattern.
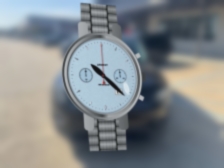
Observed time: 10.22
